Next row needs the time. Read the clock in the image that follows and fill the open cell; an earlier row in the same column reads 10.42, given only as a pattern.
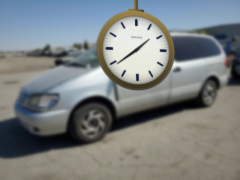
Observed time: 1.39
